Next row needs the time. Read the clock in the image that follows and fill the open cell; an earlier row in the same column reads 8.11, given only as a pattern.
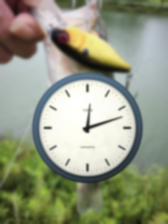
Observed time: 12.12
